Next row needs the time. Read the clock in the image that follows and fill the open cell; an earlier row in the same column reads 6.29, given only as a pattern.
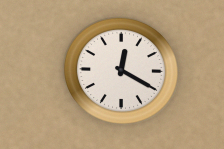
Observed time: 12.20
